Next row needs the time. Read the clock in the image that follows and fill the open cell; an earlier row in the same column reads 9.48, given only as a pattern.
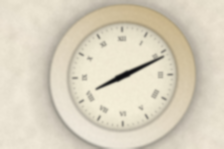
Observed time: 8.11
